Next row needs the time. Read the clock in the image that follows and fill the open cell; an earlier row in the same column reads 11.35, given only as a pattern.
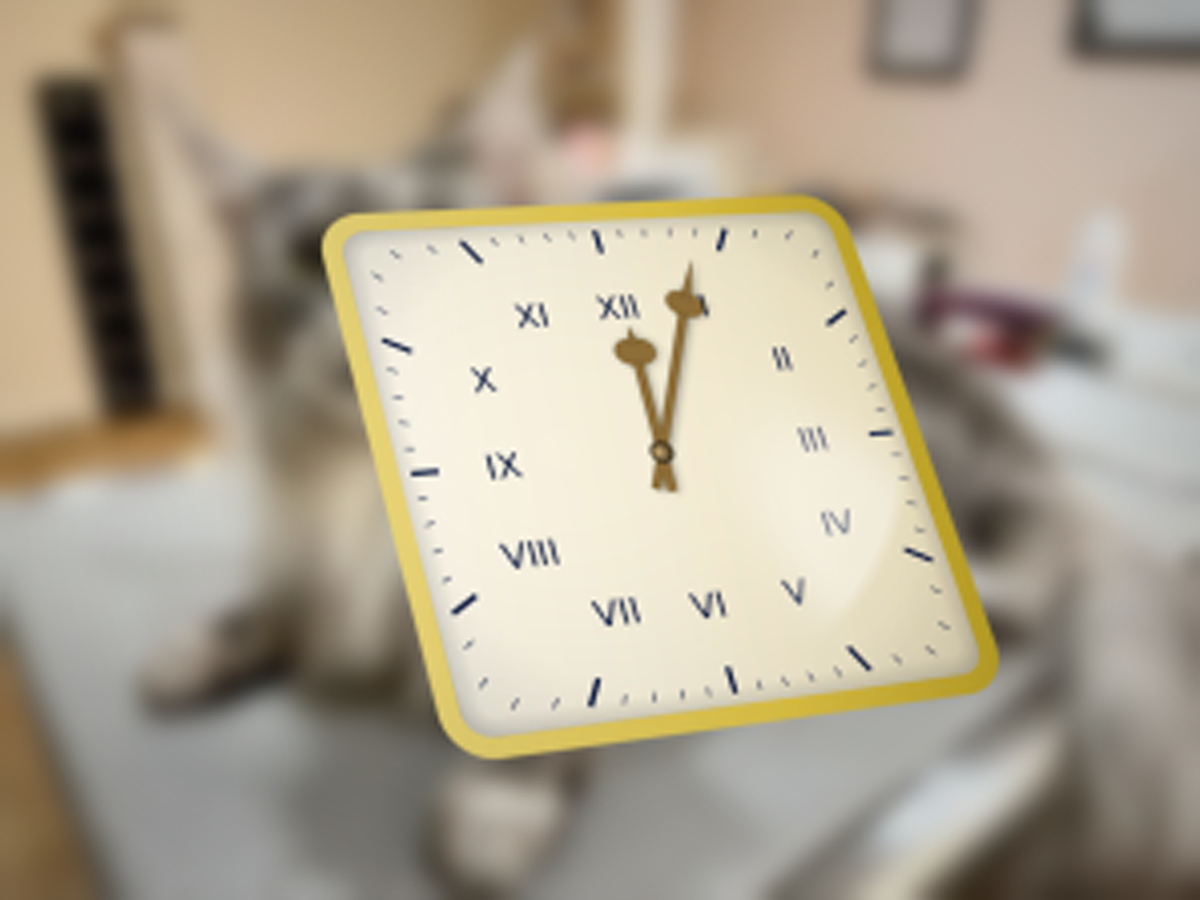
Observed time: 12.04
